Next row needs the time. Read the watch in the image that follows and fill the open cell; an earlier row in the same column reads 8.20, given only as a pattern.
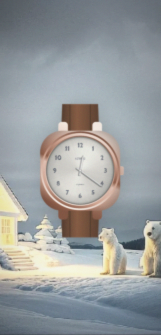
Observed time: 12.21
